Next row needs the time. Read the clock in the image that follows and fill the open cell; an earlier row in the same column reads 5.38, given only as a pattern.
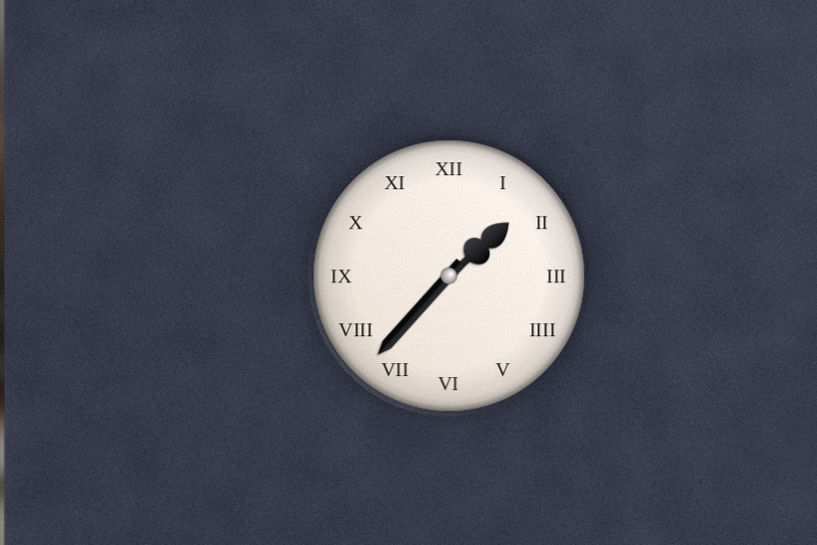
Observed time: 1.37
